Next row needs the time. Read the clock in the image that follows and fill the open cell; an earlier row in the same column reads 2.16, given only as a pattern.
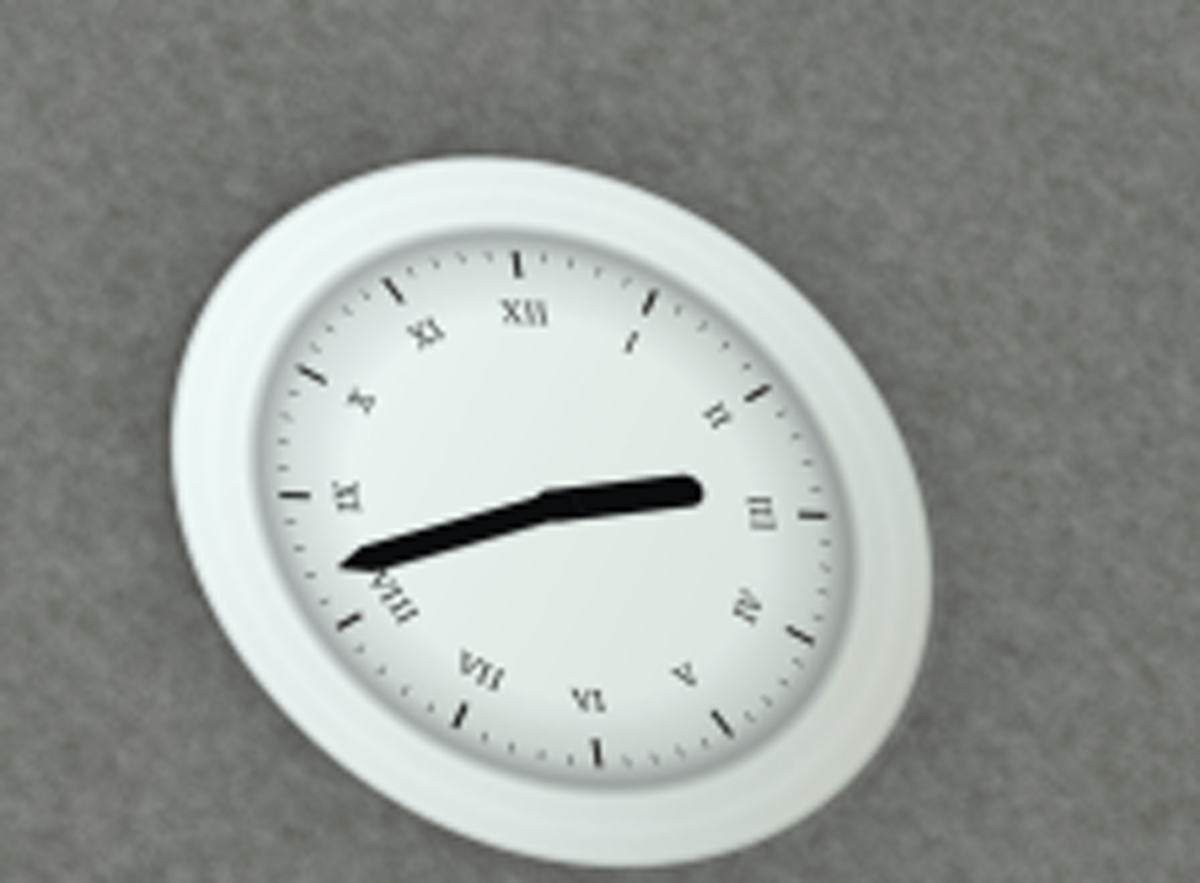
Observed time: 2.42
